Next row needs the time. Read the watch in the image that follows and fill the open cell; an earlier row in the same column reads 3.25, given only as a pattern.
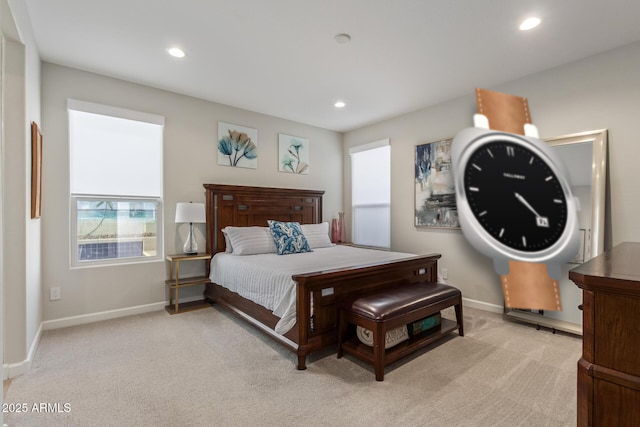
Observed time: 4.22
